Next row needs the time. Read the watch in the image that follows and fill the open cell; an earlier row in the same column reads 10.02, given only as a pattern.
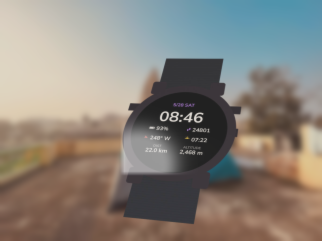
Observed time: 8.46
